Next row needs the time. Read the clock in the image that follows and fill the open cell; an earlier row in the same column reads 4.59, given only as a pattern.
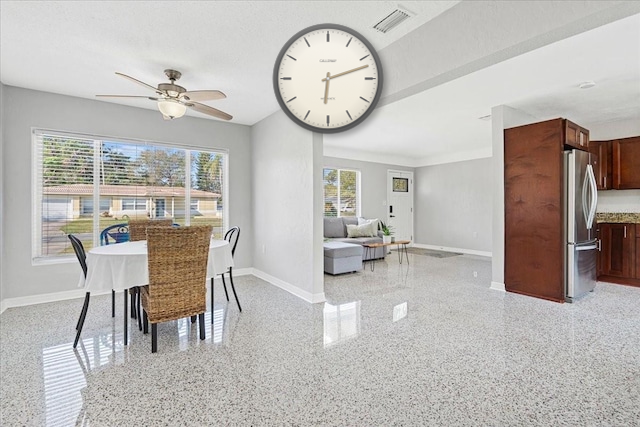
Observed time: 6.12
